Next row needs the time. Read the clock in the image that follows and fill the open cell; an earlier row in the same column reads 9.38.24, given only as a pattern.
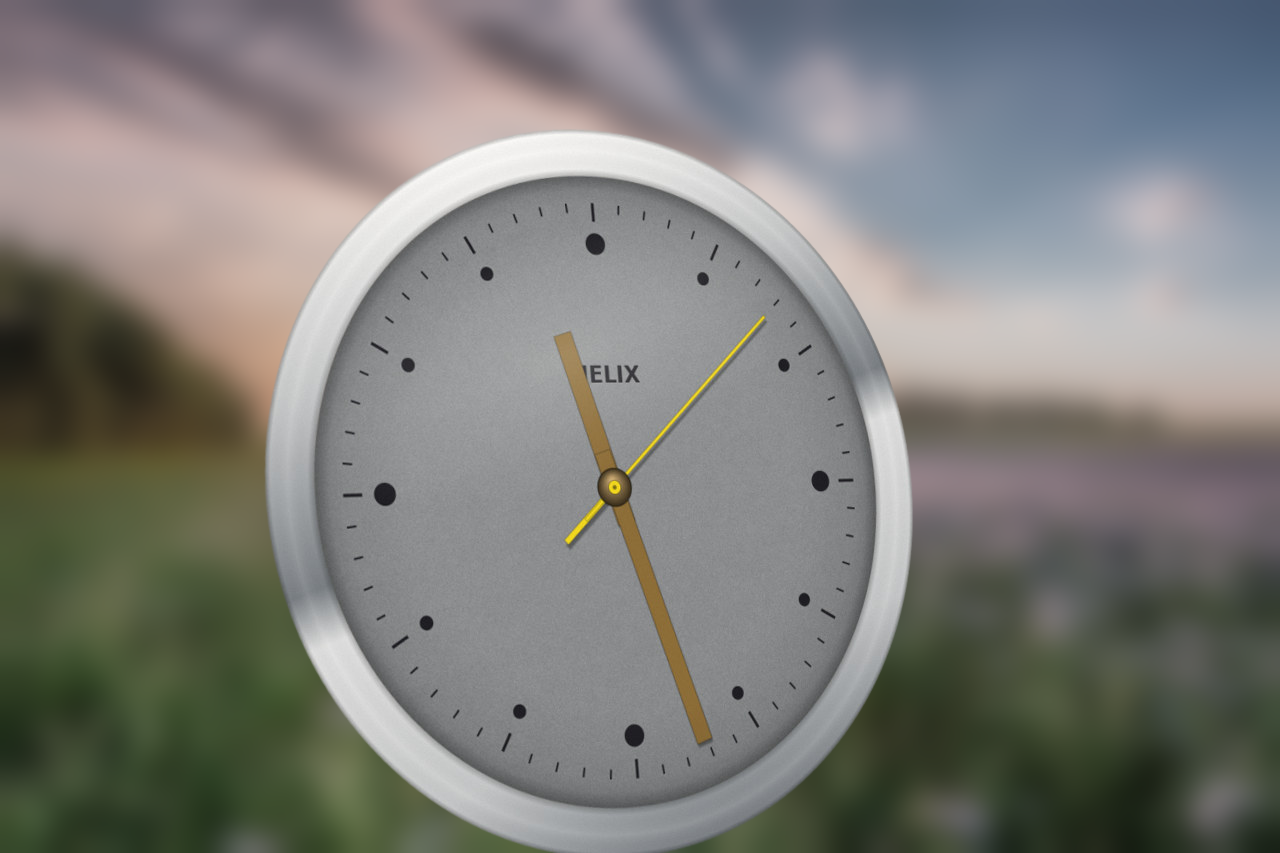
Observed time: 11.27.08
